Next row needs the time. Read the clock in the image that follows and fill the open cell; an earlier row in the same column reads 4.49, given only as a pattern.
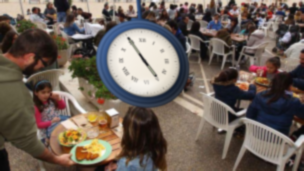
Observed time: 4.55
